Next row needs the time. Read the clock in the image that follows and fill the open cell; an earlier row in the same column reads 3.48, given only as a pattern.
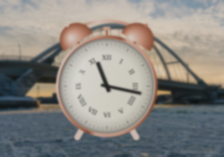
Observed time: 11.17
